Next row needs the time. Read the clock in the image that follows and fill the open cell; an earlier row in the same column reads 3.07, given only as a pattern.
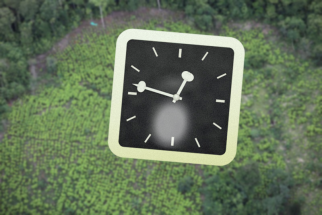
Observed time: 12.47
